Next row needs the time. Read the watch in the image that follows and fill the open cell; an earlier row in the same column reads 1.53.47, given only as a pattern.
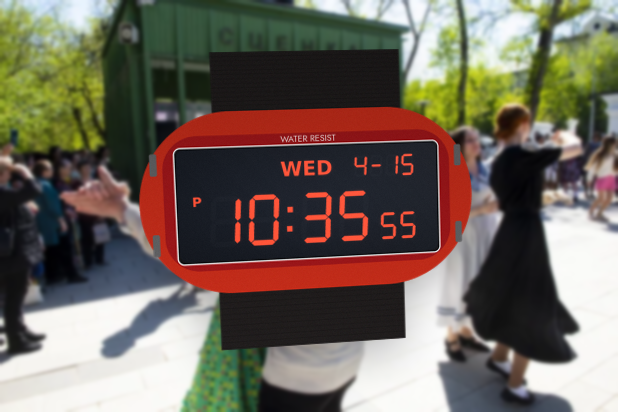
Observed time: 10.35.55
